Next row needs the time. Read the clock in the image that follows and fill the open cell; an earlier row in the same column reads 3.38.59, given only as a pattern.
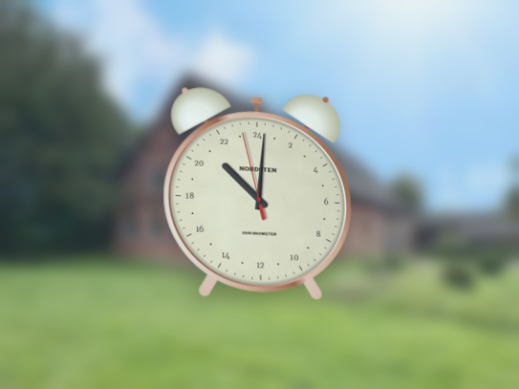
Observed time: 21.00.58
